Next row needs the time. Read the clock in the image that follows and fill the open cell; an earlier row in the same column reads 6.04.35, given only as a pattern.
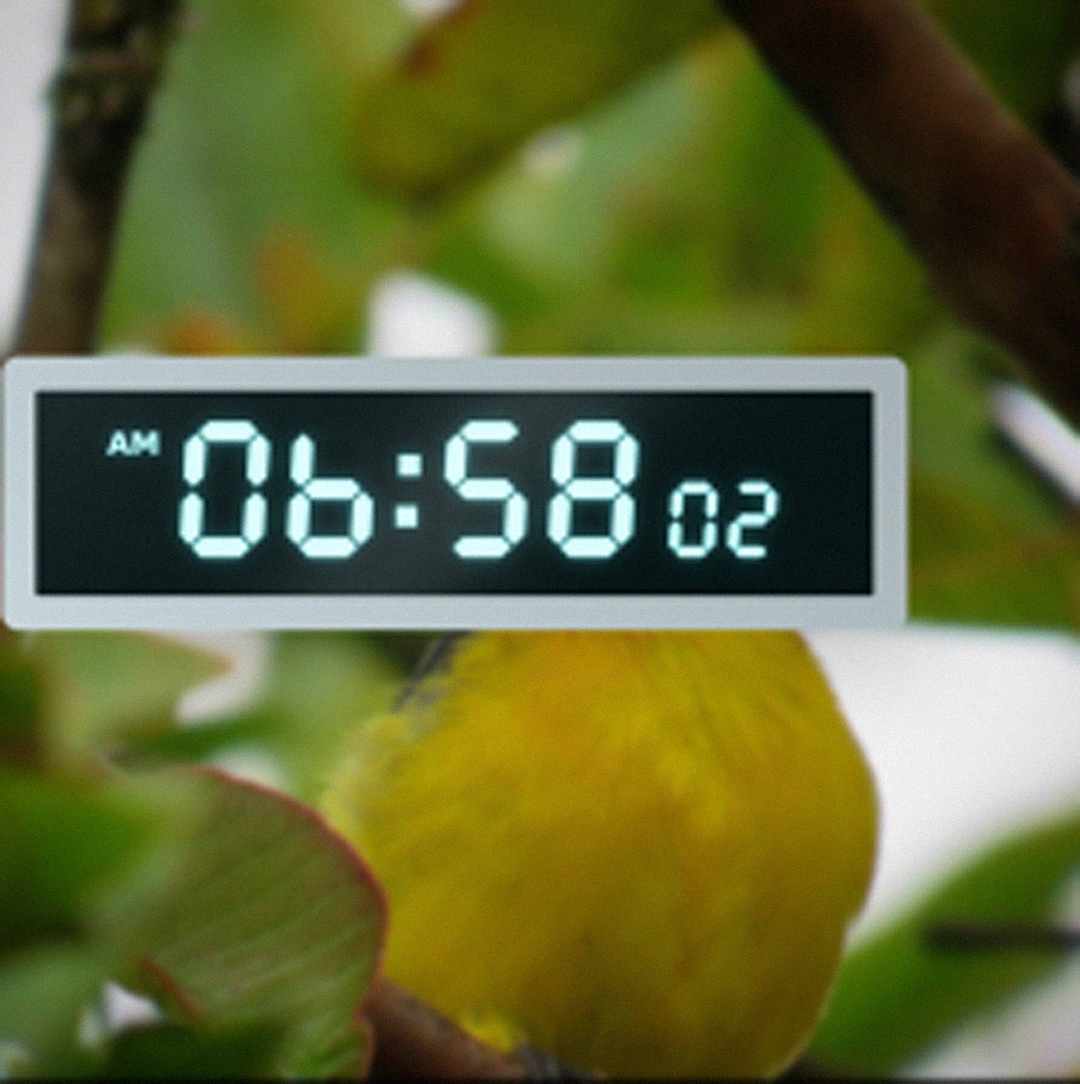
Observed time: 6.58.02
